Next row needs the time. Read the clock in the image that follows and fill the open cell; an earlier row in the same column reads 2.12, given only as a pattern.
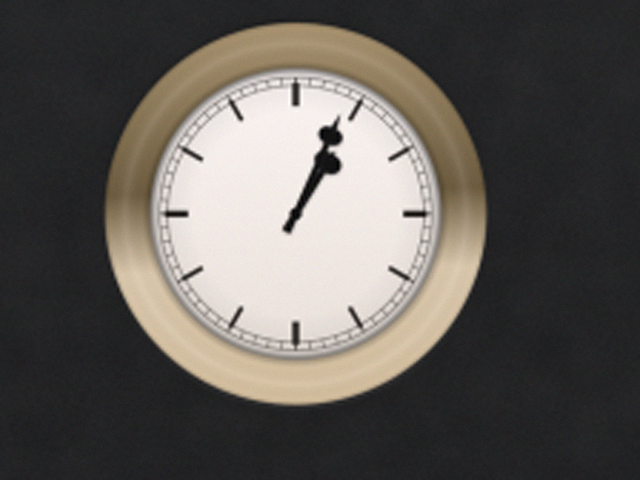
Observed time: 1.04
